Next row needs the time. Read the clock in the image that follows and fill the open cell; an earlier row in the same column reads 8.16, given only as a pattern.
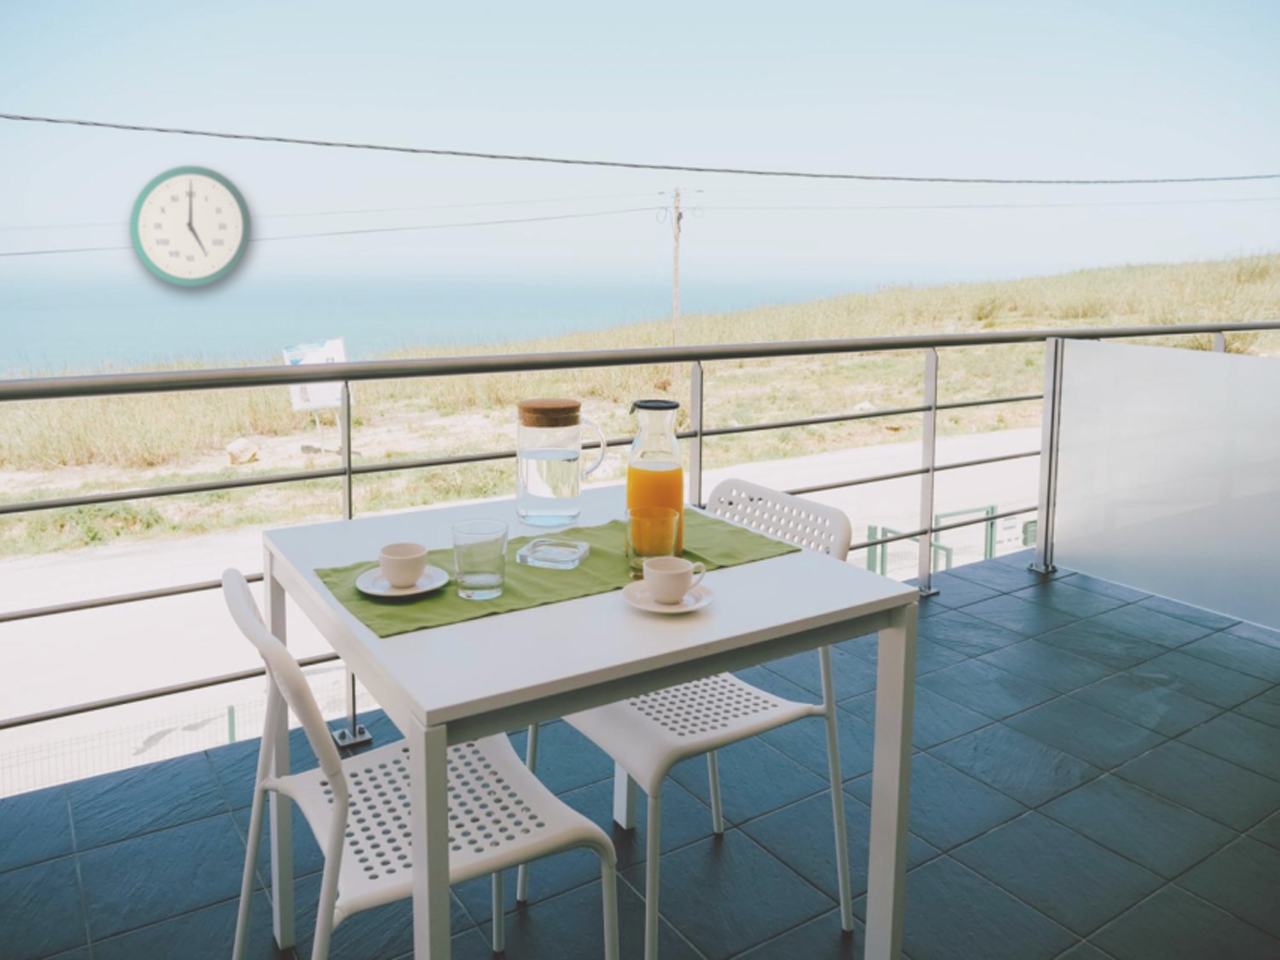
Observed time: 5.00
